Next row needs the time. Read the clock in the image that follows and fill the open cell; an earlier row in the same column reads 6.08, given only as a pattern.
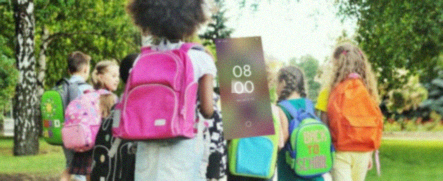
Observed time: 8.00
